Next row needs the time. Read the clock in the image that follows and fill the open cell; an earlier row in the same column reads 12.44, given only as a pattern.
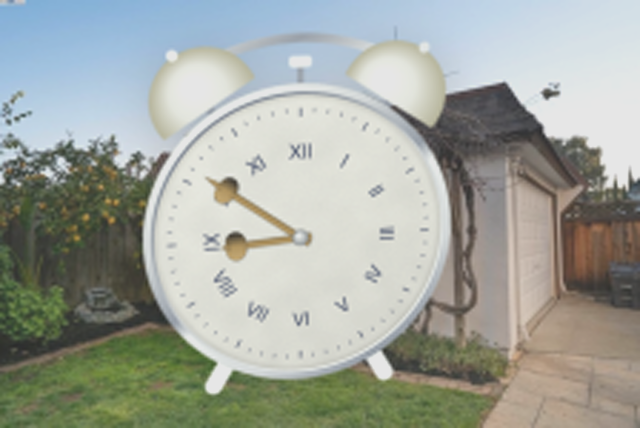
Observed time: 8.51
